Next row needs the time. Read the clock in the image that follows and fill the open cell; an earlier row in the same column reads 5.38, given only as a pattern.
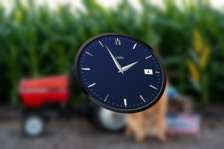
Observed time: 1.56
